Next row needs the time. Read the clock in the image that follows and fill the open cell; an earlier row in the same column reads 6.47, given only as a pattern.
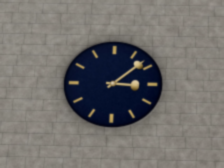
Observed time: 3.08
